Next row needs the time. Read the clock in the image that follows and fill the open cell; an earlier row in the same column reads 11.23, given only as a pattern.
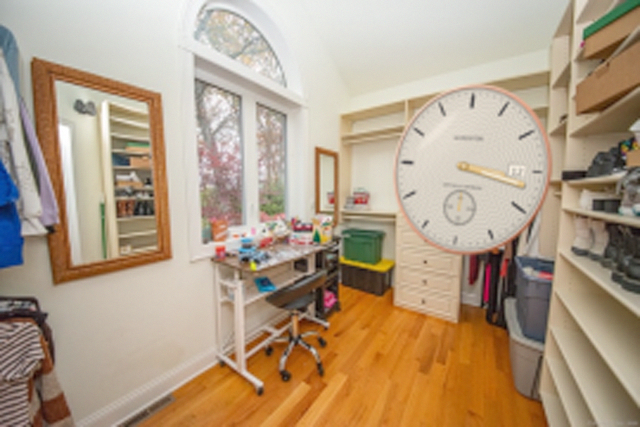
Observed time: 3.17
